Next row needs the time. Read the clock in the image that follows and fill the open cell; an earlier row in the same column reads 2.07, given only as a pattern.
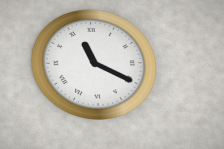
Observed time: 11.20
